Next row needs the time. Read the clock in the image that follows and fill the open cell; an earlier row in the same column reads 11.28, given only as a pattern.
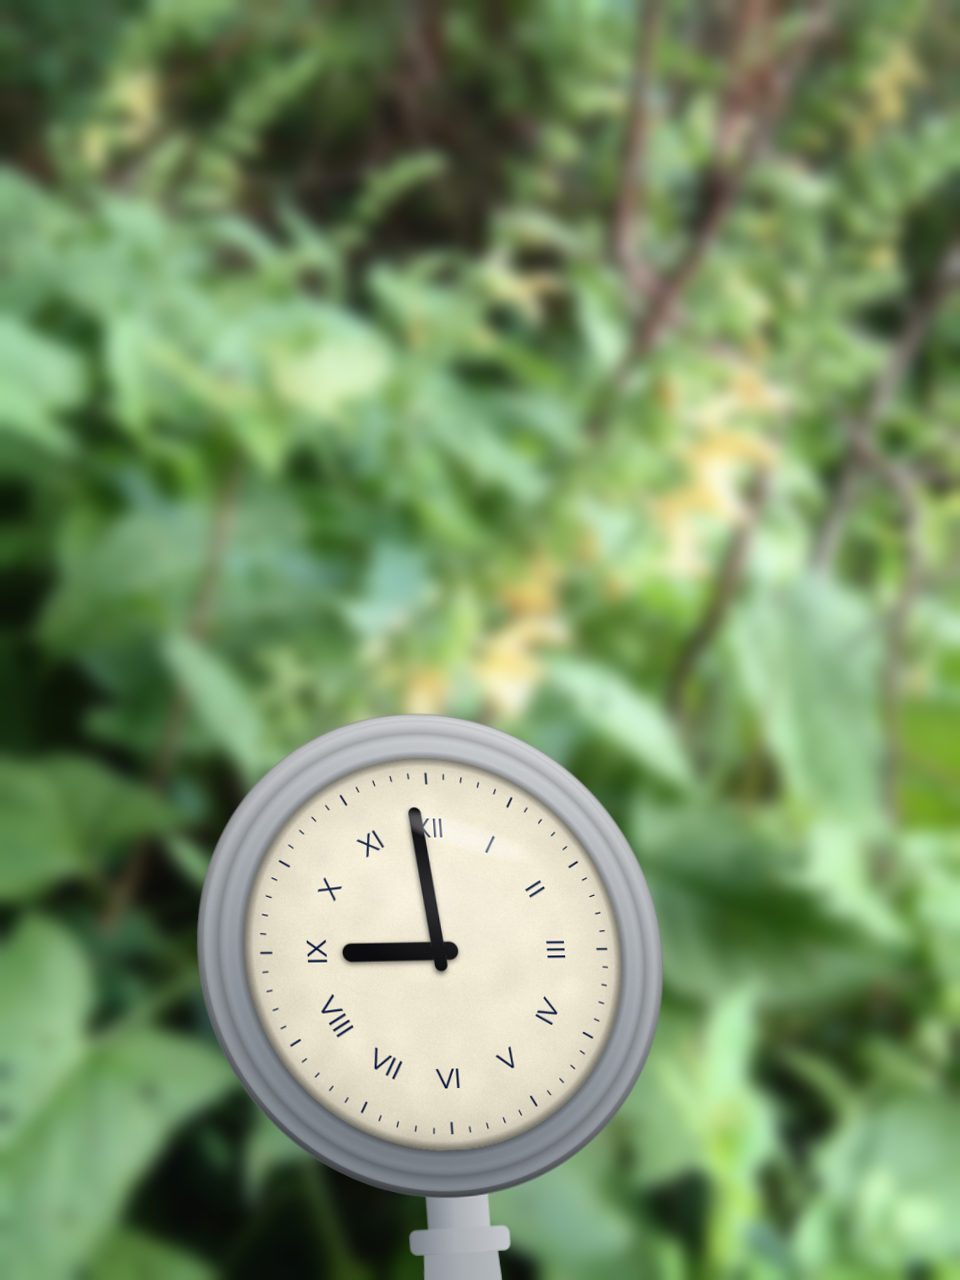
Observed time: 8.59
